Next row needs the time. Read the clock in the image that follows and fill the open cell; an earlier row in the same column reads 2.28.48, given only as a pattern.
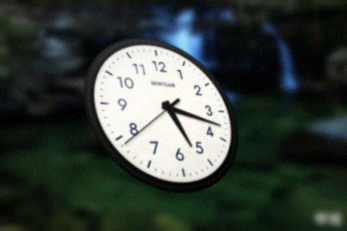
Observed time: 5.17.39
